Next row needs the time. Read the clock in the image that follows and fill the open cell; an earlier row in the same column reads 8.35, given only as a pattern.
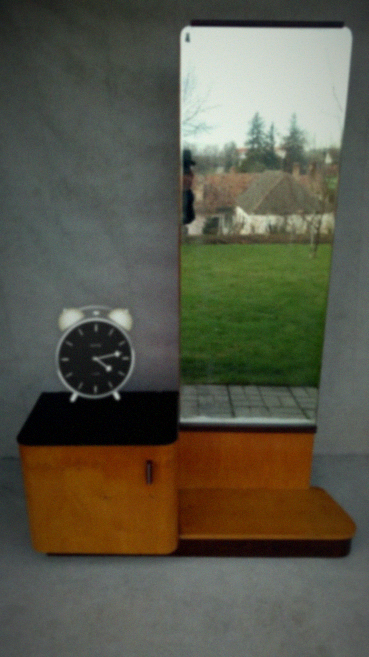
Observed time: 4.13
